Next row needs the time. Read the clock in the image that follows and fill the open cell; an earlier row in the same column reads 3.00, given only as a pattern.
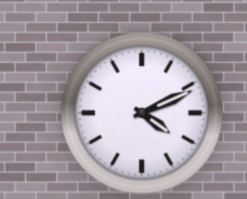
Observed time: 4.11
